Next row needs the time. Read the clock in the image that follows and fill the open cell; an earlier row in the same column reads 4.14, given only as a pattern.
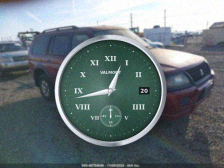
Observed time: 12.43
